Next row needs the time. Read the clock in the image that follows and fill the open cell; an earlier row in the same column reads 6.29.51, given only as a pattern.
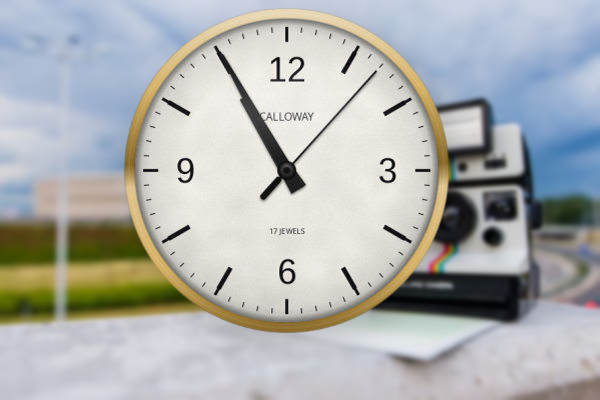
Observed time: 10.55.07
